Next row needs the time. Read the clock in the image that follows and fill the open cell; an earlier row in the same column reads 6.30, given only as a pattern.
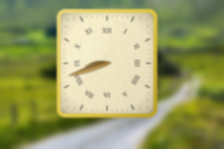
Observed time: 8.42
